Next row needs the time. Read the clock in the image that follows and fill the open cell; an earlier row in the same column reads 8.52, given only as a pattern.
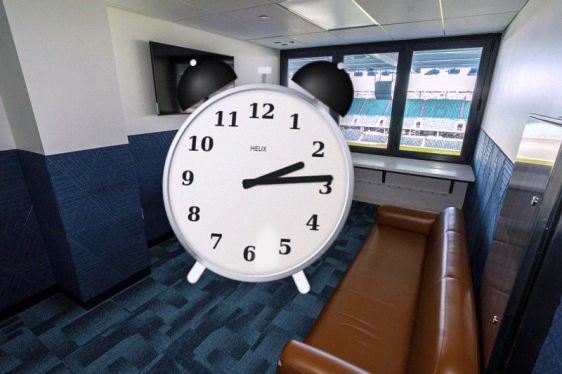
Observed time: 2.14
